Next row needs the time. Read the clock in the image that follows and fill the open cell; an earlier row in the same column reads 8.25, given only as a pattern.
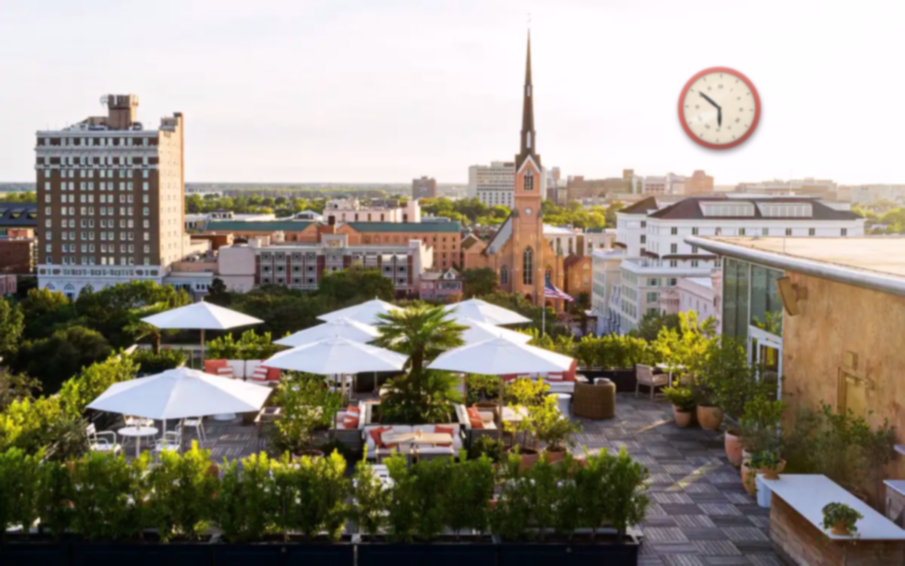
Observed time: 5.51
